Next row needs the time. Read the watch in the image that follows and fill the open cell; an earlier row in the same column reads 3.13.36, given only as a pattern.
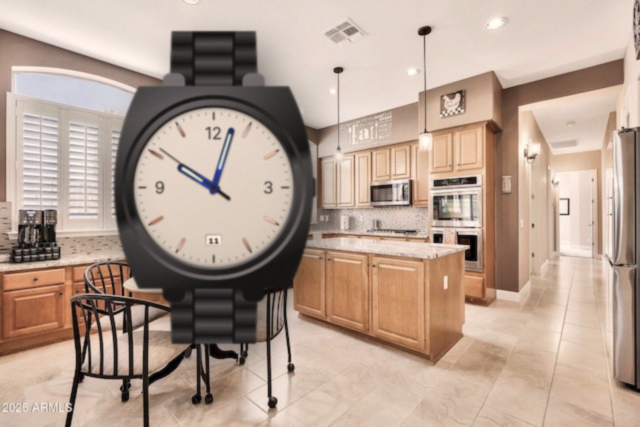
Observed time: 10.02.51
